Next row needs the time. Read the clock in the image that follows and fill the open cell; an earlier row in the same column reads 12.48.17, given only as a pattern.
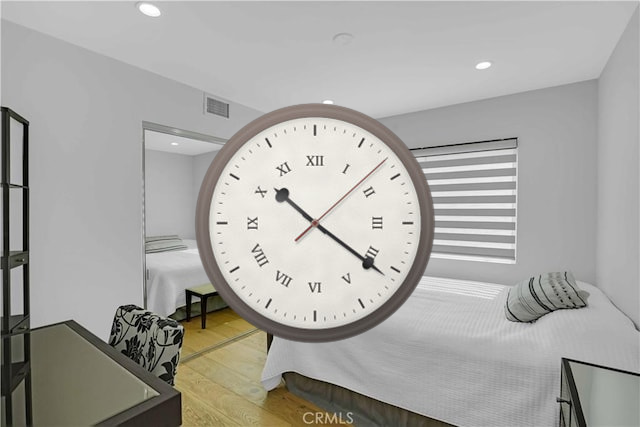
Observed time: 10.21.08
